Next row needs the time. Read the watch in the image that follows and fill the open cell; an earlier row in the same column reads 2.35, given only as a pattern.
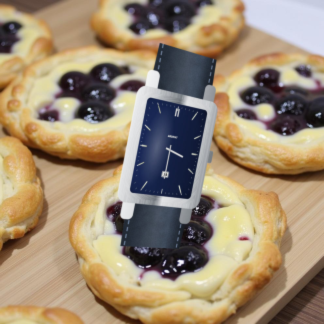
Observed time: 3.30
